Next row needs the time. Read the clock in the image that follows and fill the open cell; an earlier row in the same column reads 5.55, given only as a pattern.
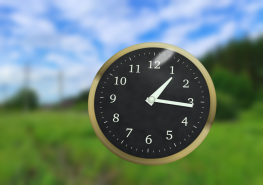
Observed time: 1.16
